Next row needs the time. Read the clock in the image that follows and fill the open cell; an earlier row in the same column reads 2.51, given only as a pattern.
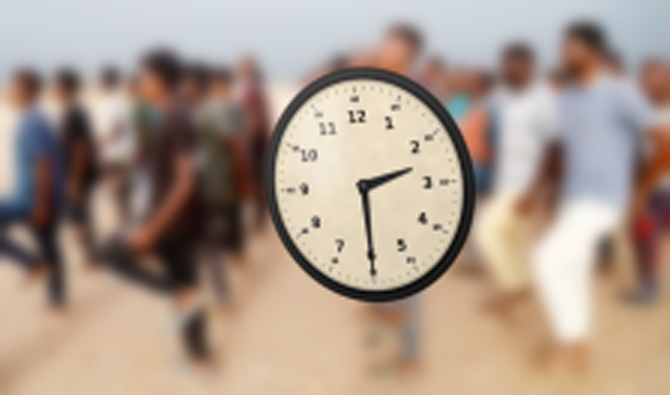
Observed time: 2.30
